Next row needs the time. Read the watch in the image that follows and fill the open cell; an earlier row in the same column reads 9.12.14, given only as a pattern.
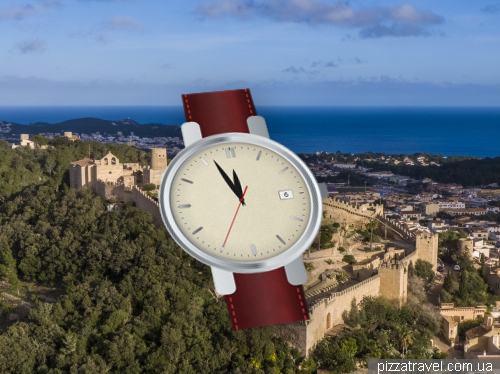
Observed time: 11.56.35
